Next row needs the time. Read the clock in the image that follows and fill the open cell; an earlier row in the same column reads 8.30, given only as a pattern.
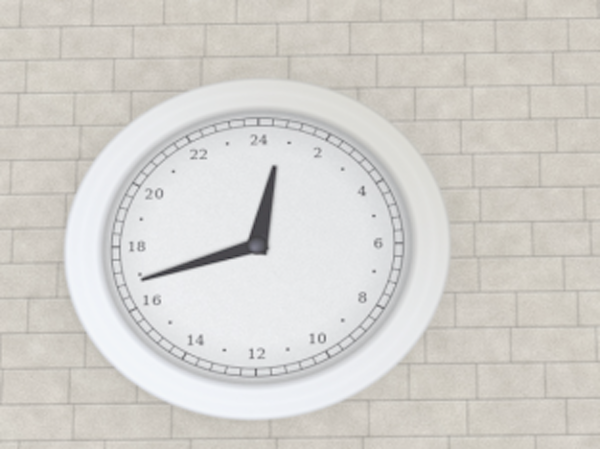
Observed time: 0.42
